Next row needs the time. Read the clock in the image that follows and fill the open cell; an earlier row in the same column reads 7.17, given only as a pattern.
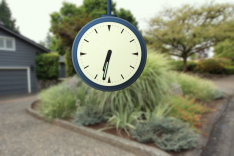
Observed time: 6.32
